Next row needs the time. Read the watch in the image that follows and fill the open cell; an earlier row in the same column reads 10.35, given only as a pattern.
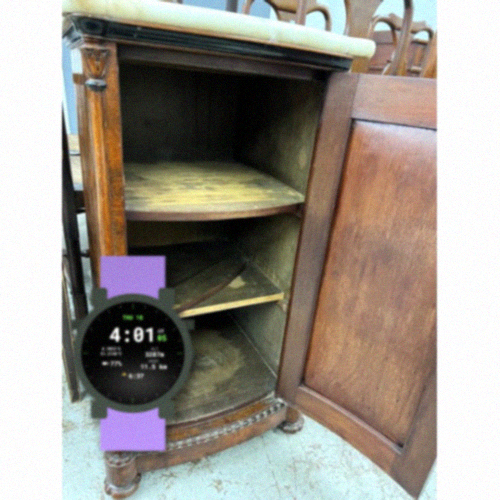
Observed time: 4.01
